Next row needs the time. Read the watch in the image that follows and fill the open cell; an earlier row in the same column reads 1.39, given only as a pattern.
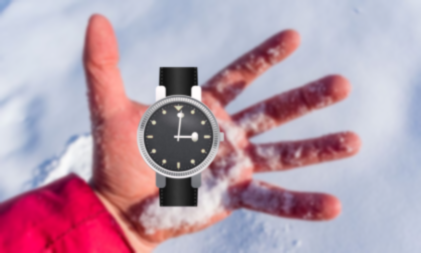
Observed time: 3.01
